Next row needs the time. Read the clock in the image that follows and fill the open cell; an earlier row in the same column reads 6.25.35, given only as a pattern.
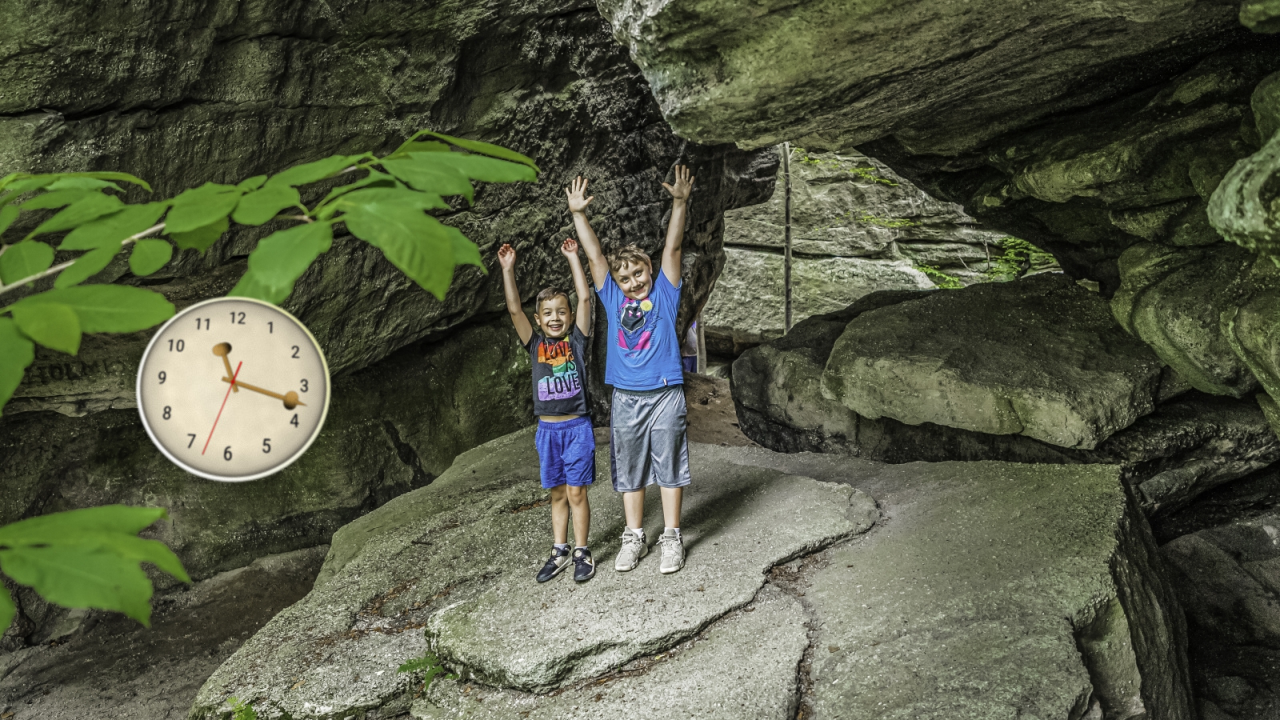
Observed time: 11.17.33
